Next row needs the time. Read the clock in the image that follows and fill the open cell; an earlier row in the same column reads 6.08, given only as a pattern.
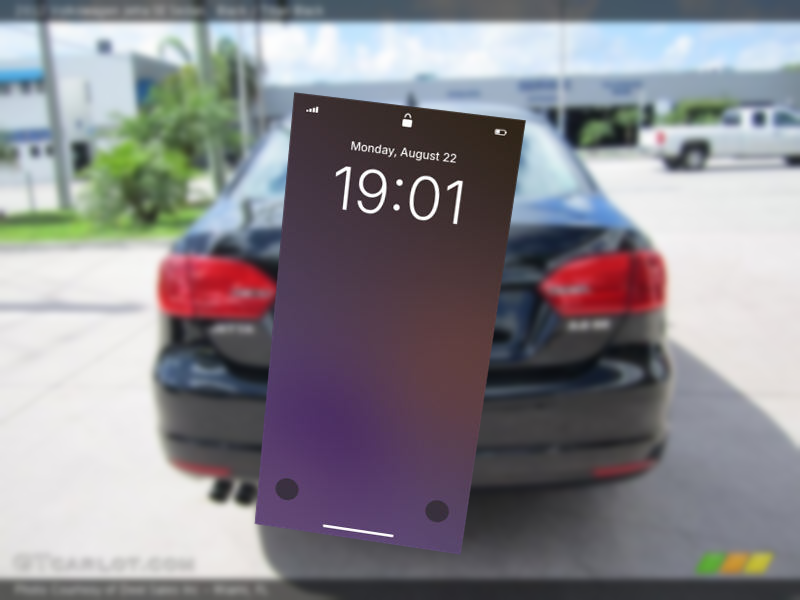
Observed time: 19.01
